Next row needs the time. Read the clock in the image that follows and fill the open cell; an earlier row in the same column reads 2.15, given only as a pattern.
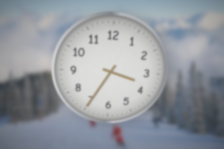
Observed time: 3.35
